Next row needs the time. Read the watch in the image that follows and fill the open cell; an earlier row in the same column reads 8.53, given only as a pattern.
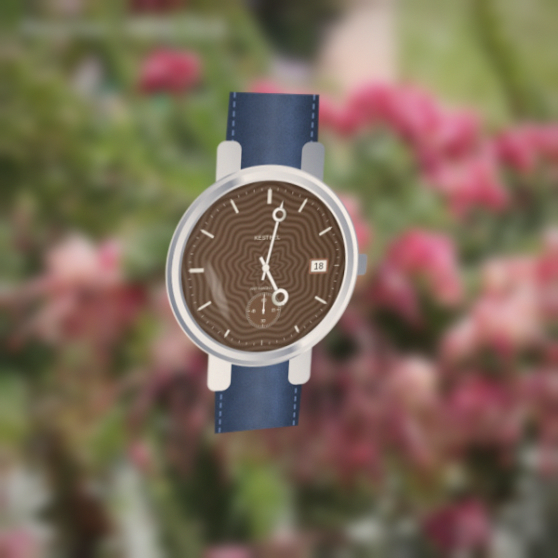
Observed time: 5.02
